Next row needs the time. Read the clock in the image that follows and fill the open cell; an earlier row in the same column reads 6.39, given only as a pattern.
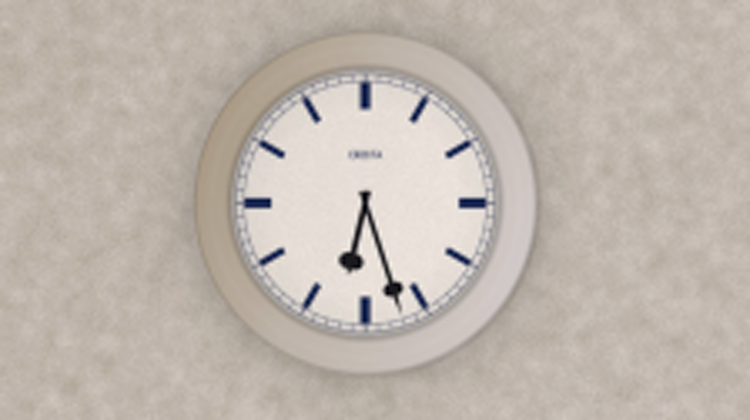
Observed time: 6.27
